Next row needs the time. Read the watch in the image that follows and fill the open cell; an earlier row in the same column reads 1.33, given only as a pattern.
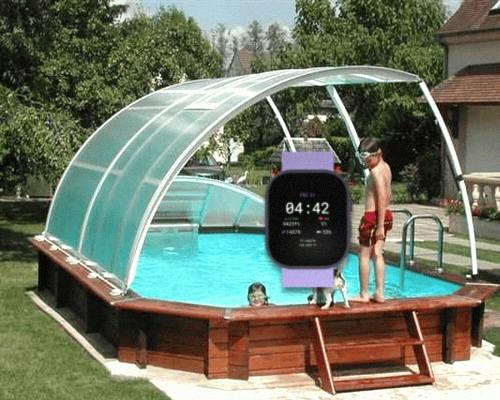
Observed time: 4.42
